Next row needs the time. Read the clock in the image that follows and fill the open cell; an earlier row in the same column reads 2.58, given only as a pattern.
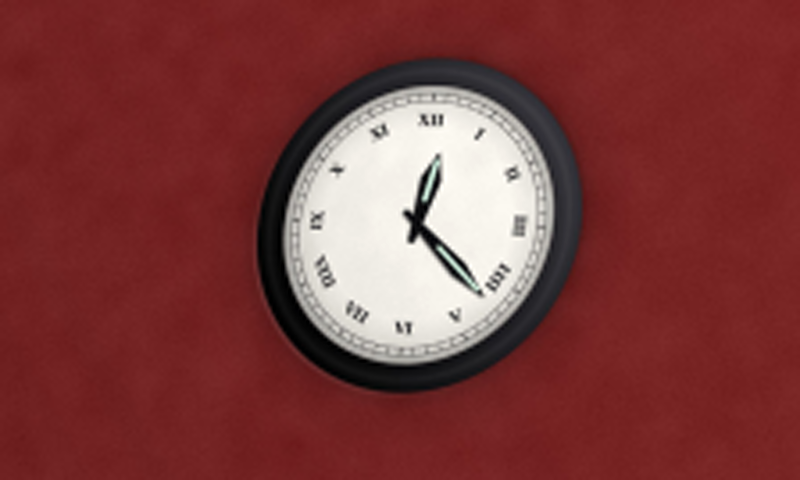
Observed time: 12.22
